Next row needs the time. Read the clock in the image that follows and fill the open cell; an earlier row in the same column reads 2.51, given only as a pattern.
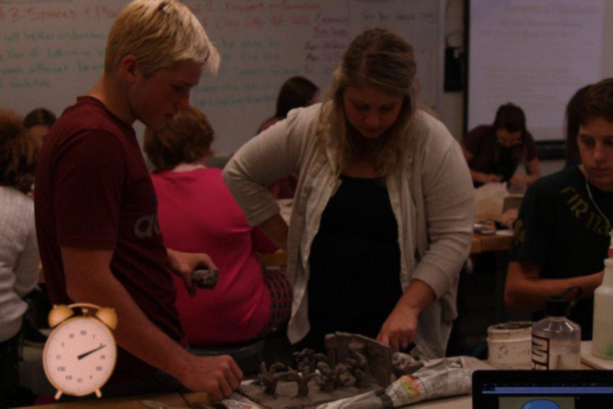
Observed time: 2.11
